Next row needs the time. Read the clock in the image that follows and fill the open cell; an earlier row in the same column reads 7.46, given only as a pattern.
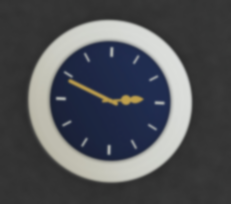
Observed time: 2.49
